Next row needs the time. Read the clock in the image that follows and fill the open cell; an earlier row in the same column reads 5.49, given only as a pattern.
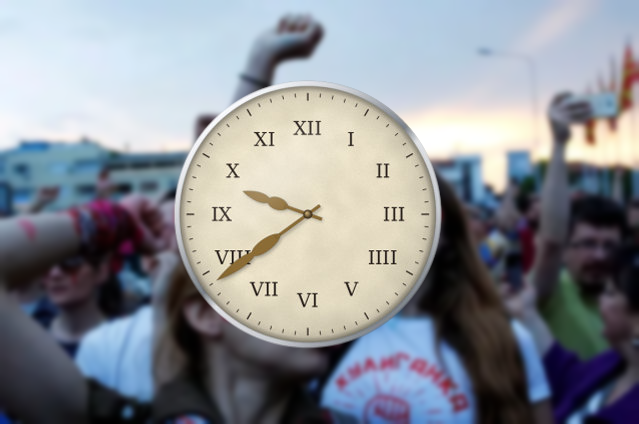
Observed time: 9.39
